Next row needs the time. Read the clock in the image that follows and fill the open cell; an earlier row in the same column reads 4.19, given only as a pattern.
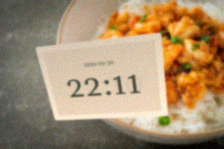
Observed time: 22.11
